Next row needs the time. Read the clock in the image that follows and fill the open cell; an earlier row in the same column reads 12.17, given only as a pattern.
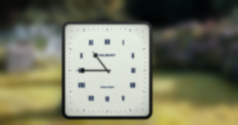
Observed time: 10.45
